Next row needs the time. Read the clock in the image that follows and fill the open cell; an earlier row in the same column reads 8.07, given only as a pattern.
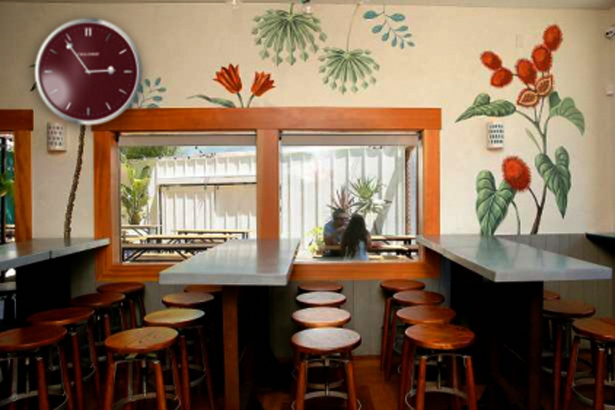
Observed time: 2.54
